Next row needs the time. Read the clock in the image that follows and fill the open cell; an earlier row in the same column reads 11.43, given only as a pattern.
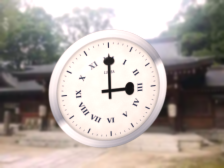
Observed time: 3.00
